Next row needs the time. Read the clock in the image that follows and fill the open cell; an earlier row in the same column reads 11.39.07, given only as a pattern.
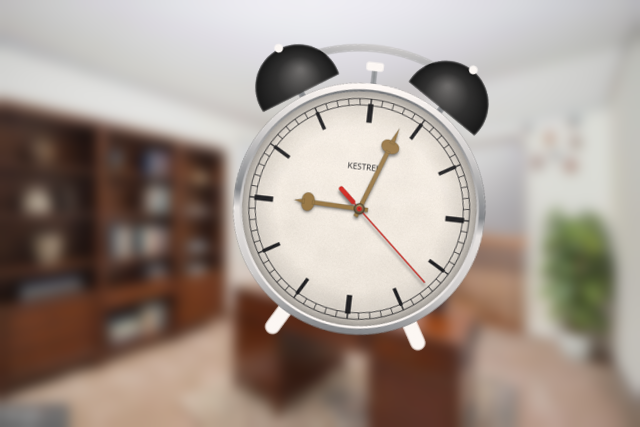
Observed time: 9.03.22
